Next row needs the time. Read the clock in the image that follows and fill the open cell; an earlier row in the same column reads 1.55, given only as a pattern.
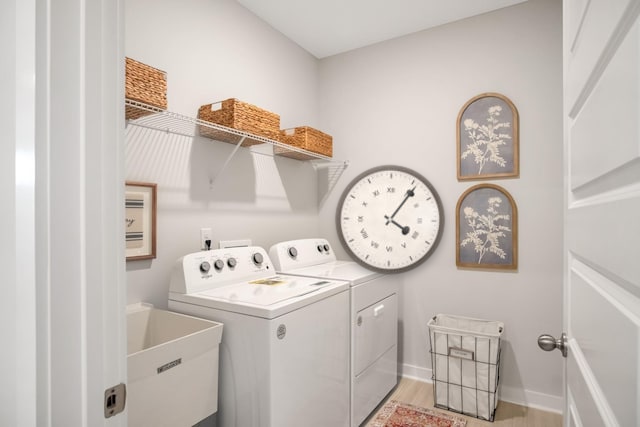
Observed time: 4.06
